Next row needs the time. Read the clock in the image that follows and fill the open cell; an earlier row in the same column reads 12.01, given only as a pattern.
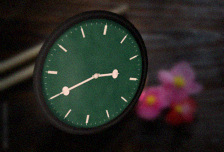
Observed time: 2.40
